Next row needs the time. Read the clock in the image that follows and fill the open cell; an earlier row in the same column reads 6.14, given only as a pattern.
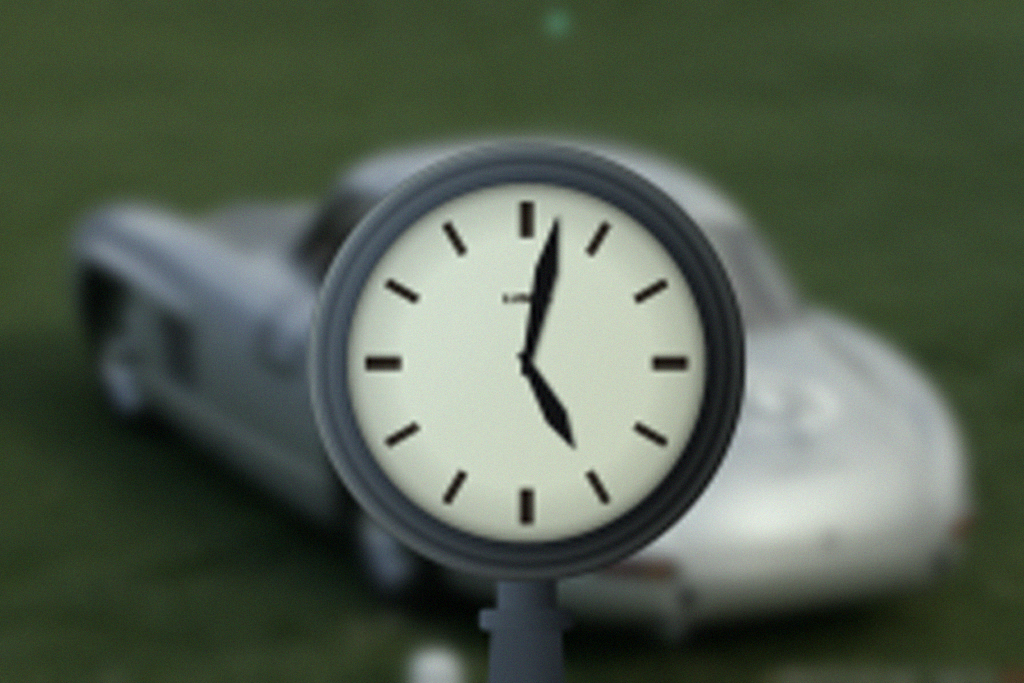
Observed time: 5.02
